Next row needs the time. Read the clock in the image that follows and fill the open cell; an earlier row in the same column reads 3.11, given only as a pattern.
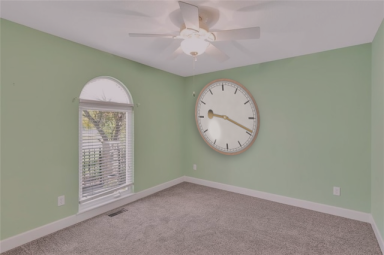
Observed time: 9.19
